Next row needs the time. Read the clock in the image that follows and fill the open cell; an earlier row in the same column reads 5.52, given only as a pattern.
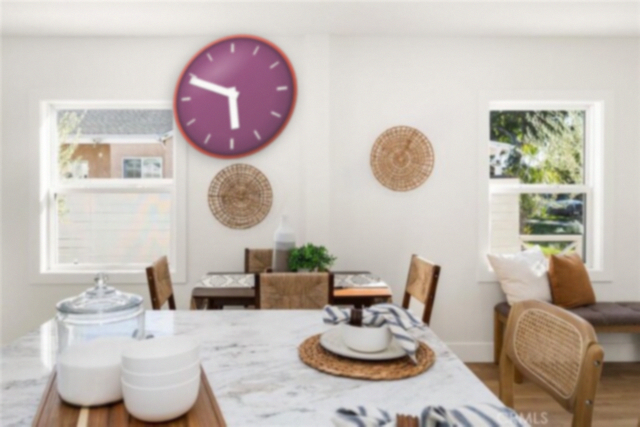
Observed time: 5.49
